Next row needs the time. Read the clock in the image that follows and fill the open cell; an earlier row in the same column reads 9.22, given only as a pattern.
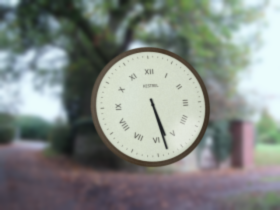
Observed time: 5.28
